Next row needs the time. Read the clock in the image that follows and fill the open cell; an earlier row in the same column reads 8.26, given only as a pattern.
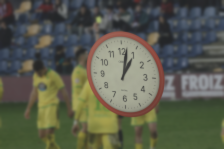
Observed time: 1.02
